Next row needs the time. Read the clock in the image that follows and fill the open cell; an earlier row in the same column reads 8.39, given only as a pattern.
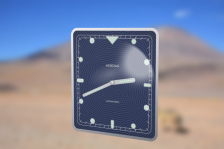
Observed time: 2.41
